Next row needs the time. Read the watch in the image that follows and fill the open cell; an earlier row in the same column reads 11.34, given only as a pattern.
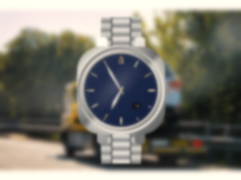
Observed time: 6.55
